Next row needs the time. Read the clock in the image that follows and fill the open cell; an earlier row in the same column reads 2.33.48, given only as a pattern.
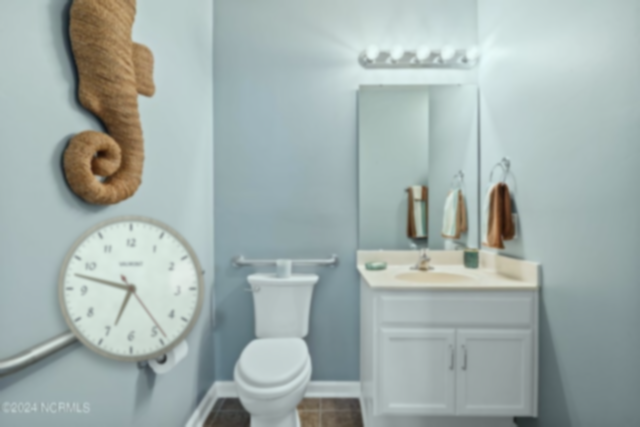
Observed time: 6.47.24
